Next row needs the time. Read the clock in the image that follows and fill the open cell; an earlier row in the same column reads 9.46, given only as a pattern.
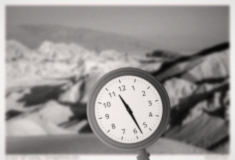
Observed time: 11.28
